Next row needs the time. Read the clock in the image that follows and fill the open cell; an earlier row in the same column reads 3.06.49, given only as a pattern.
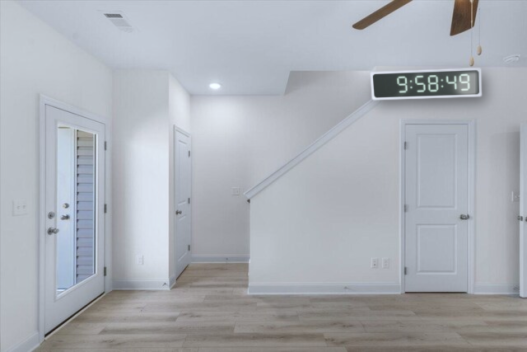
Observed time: 9.58.49
